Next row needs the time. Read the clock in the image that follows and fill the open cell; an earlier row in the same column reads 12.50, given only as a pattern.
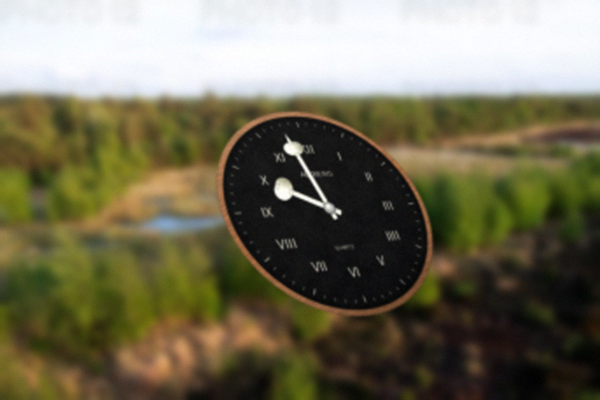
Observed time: 9.58
